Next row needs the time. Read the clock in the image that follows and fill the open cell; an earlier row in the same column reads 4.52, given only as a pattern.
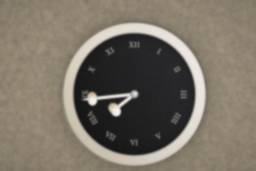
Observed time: 7.44
